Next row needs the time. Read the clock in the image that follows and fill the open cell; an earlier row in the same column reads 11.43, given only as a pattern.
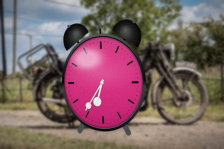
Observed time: 6.36
